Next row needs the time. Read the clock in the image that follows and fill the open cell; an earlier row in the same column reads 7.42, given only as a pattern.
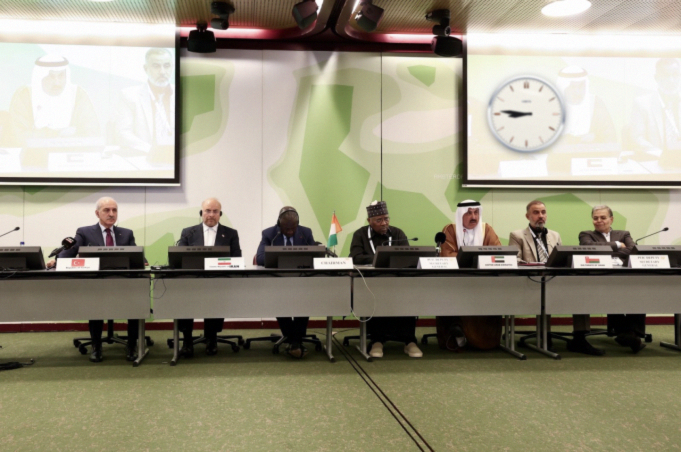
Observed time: 8.46
